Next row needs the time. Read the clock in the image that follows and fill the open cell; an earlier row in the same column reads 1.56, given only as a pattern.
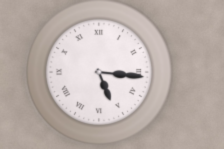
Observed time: 5.16
